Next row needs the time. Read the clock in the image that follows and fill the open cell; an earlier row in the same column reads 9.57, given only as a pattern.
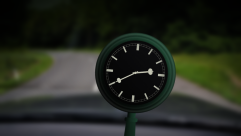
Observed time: 2.40
